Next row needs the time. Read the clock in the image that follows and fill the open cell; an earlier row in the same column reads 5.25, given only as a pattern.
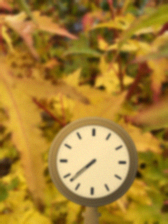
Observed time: 7.38
